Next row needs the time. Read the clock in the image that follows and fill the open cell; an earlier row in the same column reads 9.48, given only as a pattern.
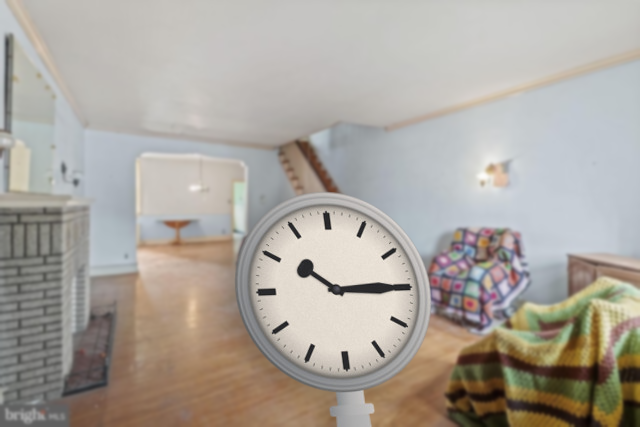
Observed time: 10.15
